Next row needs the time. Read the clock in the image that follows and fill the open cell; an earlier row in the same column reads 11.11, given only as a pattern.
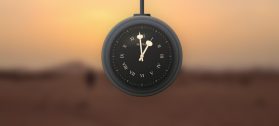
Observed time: 12.59
